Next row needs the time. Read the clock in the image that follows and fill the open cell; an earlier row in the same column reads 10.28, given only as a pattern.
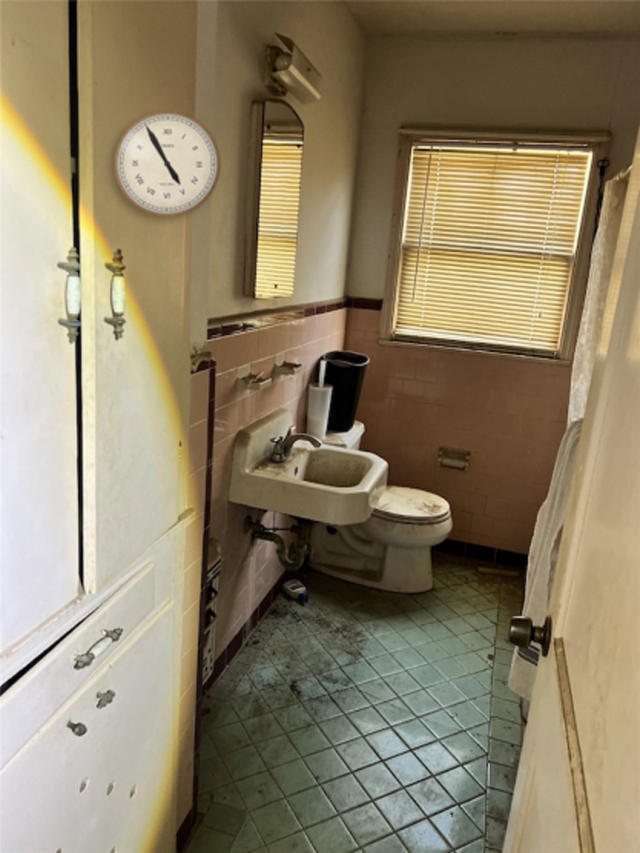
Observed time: 4.55
